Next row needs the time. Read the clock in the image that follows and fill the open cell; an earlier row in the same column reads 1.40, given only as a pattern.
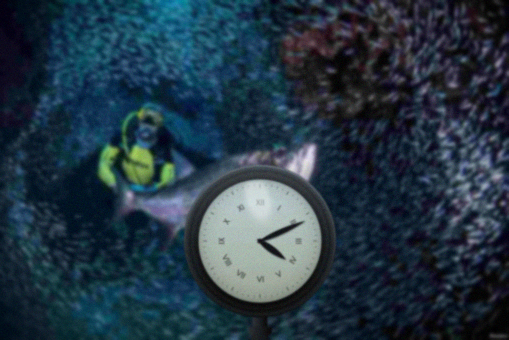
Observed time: 4.11
